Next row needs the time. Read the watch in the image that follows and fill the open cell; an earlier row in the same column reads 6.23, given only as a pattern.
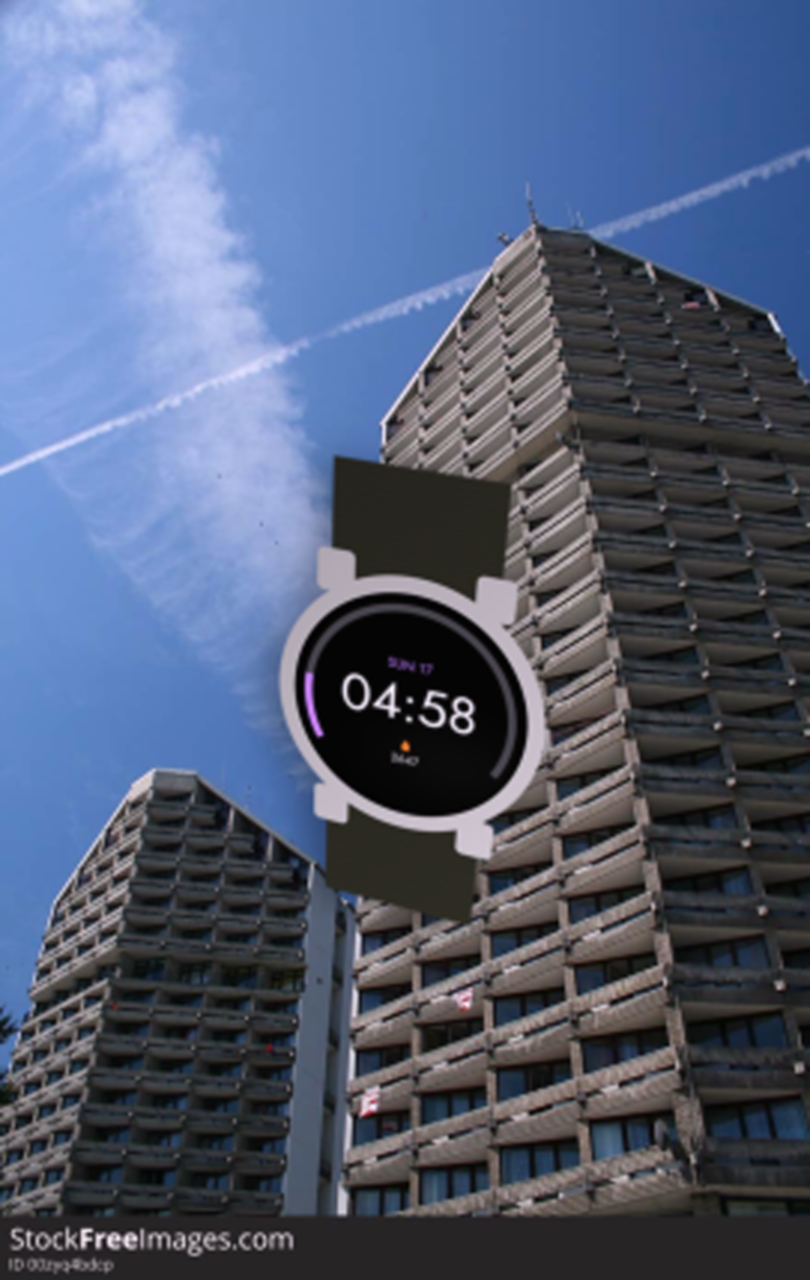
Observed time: 4.58
